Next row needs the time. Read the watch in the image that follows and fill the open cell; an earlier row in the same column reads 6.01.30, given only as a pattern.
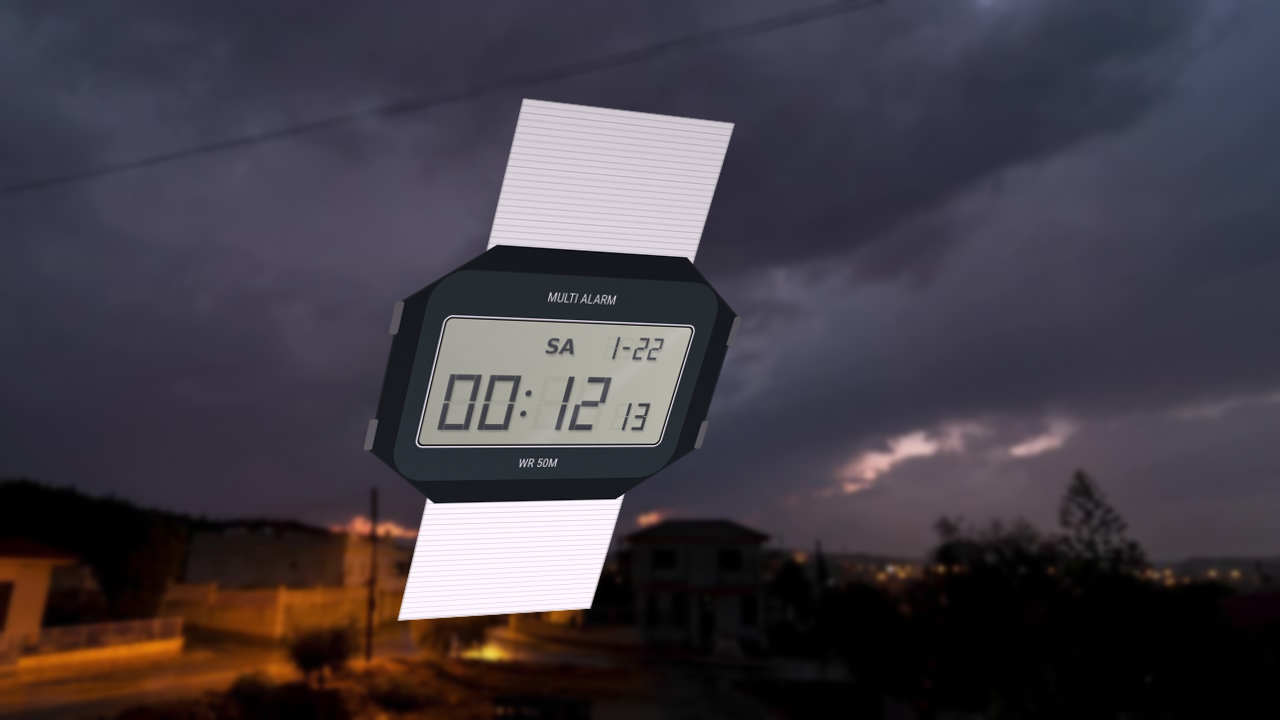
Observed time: 0.12.13
